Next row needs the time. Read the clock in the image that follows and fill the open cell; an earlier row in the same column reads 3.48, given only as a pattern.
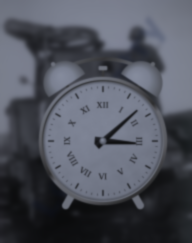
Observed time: 3.08
